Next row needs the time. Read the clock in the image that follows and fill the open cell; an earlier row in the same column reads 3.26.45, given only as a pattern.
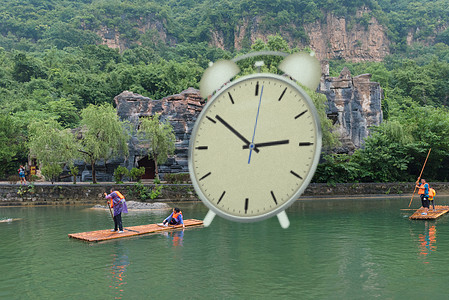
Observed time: 2.51.01
